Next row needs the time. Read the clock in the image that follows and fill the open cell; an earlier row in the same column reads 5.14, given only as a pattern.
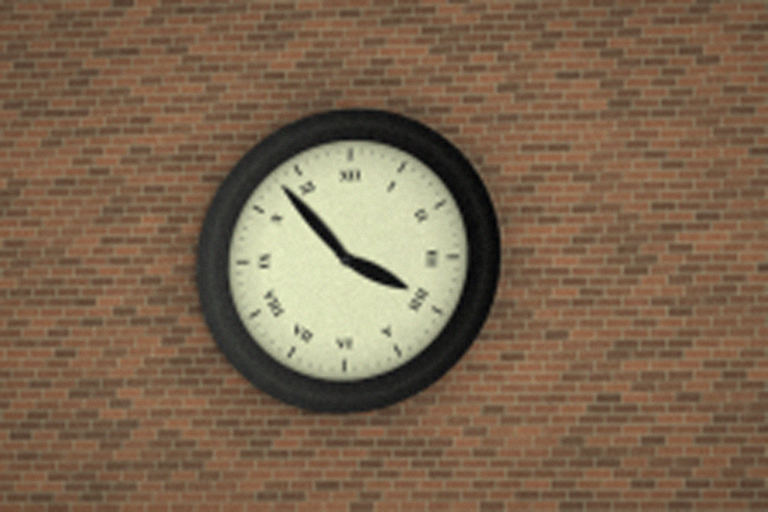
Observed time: 3.53
